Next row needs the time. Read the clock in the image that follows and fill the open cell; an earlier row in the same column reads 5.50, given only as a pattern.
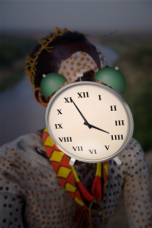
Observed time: 3.56
